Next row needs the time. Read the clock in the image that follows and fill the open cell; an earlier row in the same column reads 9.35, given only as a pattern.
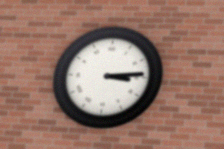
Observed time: 3.14
